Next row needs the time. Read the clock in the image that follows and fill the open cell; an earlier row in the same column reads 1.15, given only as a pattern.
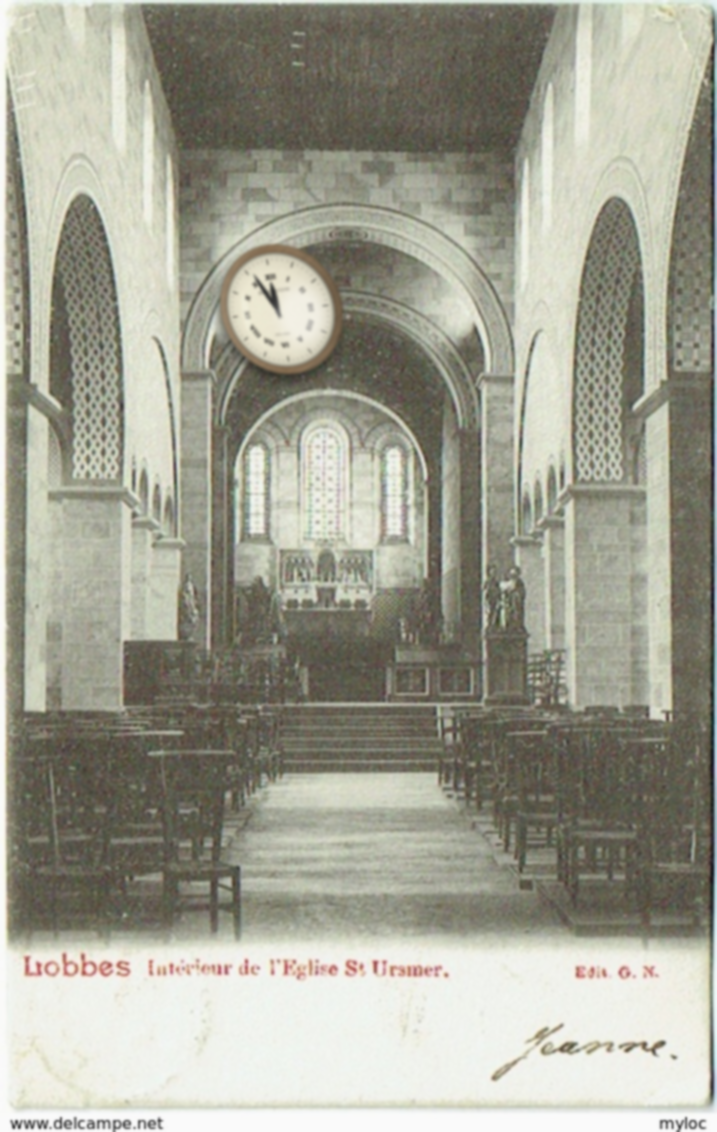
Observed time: 11.56
